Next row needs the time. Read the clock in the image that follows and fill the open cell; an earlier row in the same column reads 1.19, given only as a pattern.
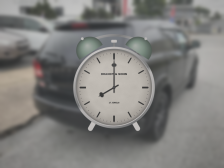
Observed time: 8.00
